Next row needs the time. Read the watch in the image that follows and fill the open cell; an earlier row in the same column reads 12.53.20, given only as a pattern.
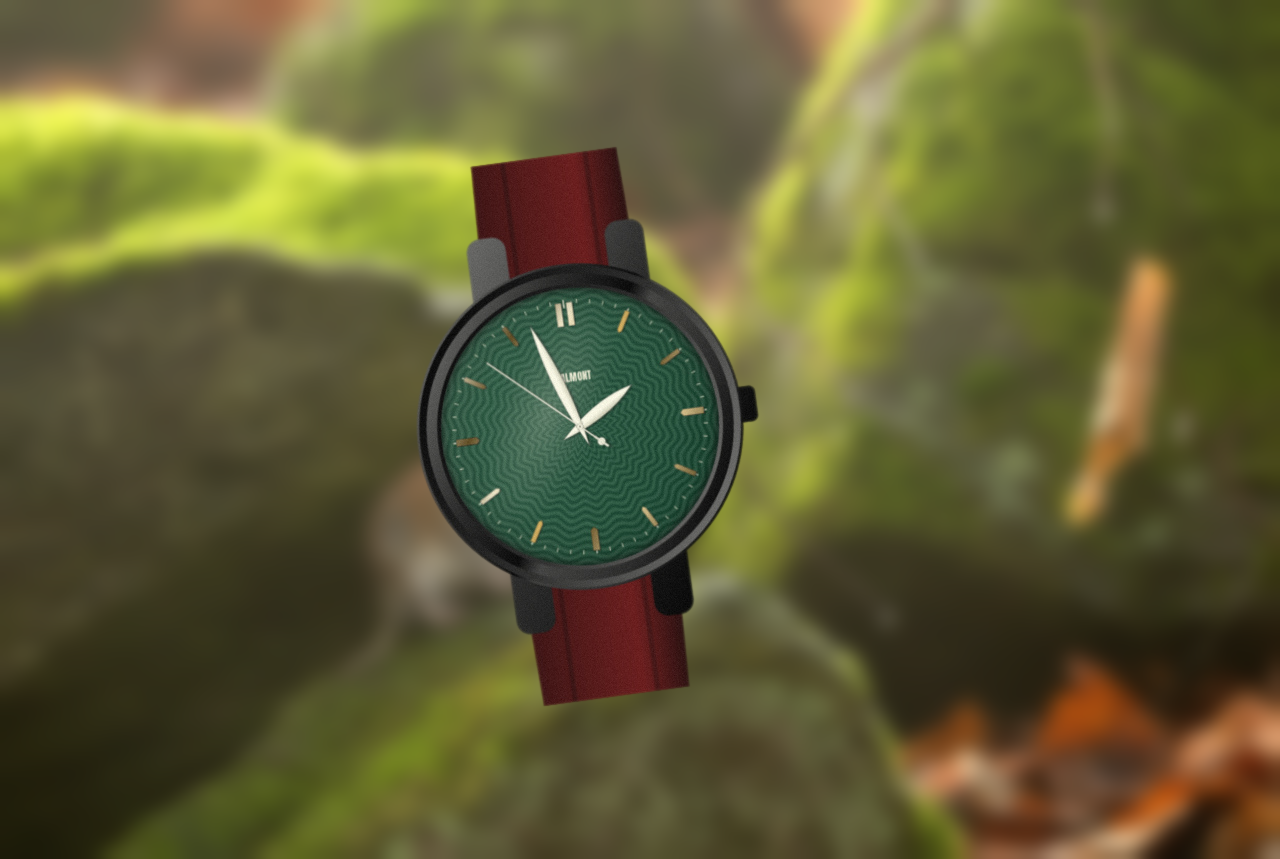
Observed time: 1.56.52
